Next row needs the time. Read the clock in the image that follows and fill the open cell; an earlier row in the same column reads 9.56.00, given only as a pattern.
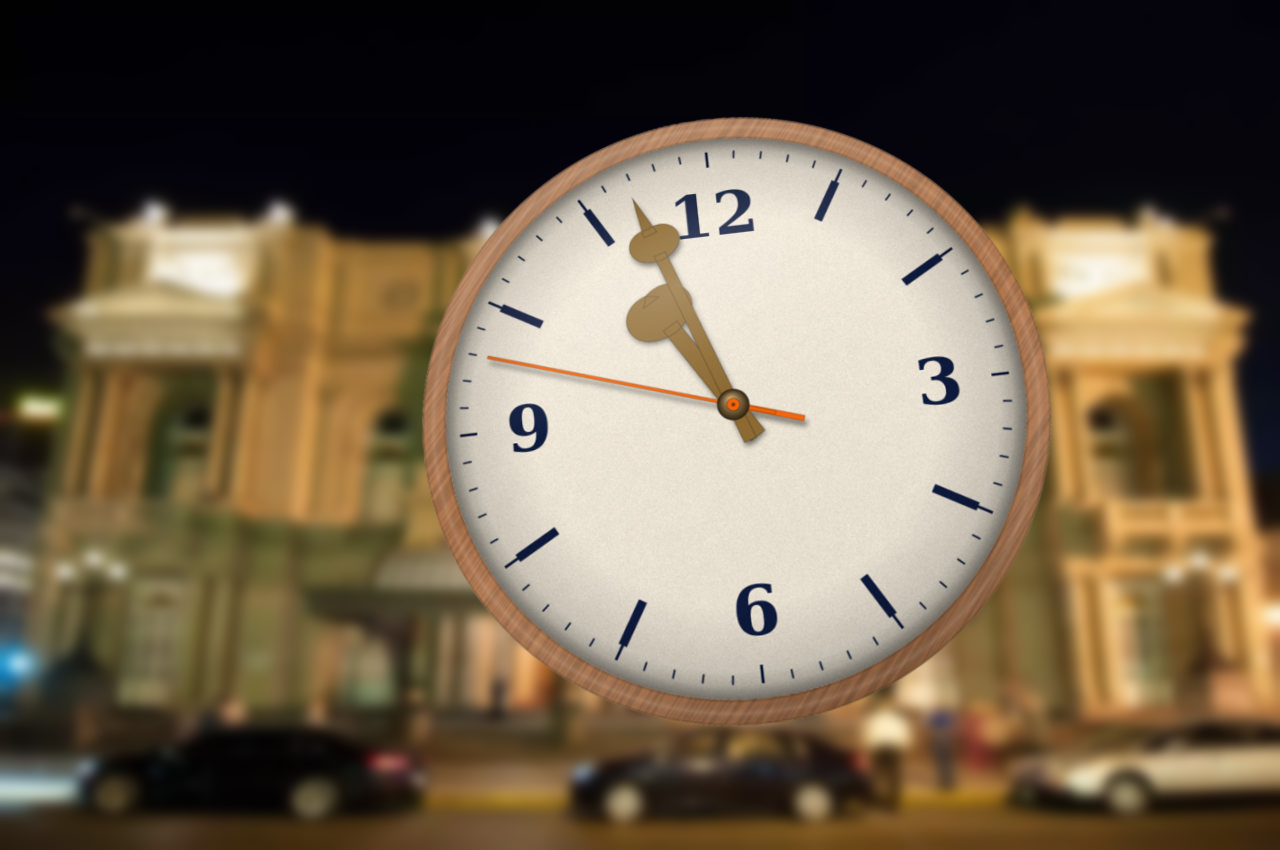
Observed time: 10.56.48
